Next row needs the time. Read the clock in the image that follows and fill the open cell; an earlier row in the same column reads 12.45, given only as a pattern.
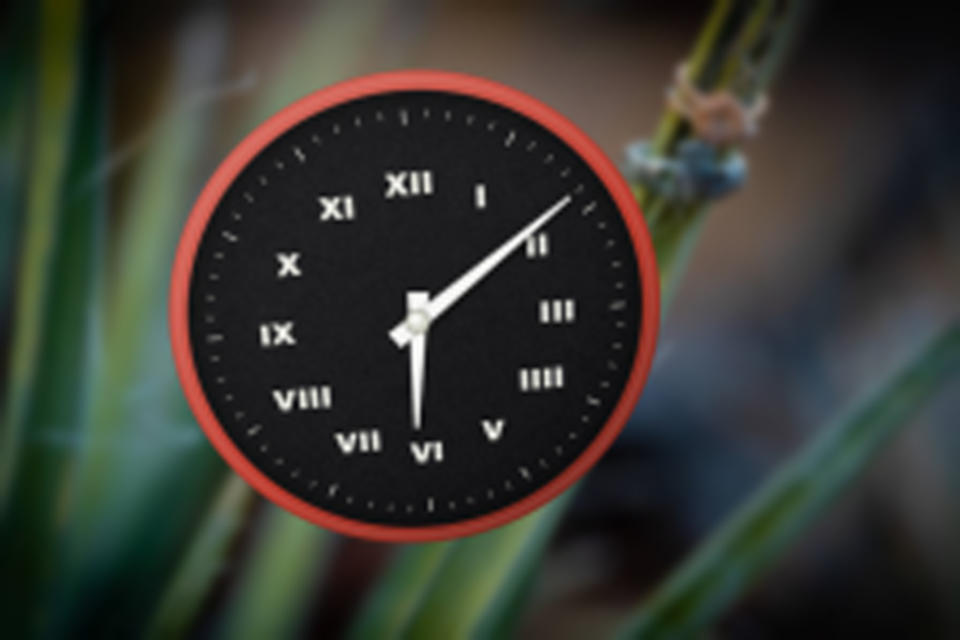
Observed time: 6.09
